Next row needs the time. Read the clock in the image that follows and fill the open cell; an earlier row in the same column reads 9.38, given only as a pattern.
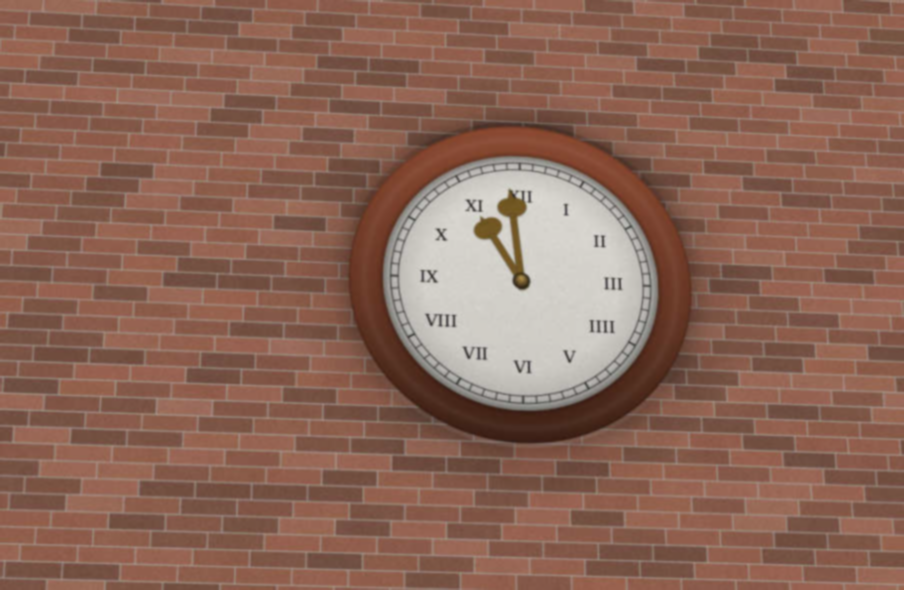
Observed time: 10.59
